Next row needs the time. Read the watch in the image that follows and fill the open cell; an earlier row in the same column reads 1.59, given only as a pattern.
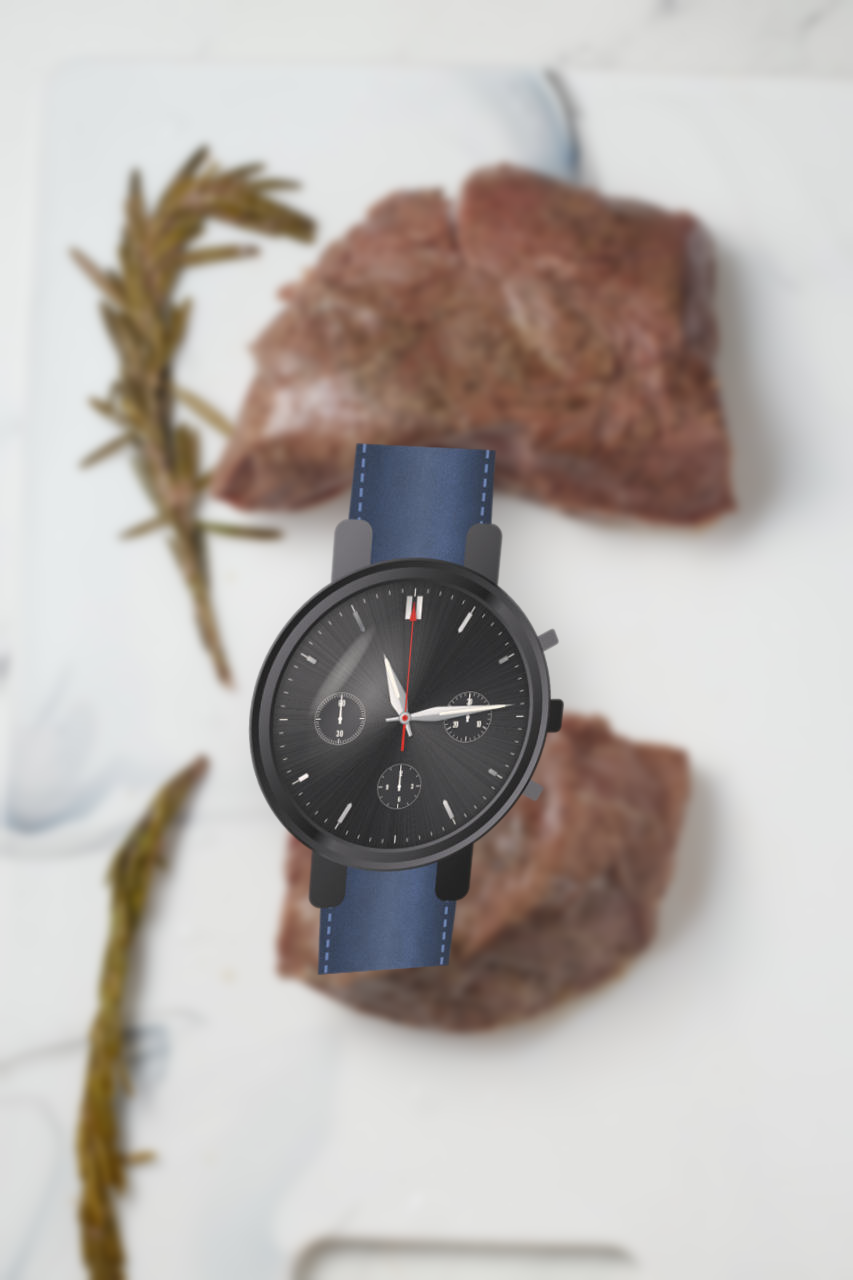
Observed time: 11.14
